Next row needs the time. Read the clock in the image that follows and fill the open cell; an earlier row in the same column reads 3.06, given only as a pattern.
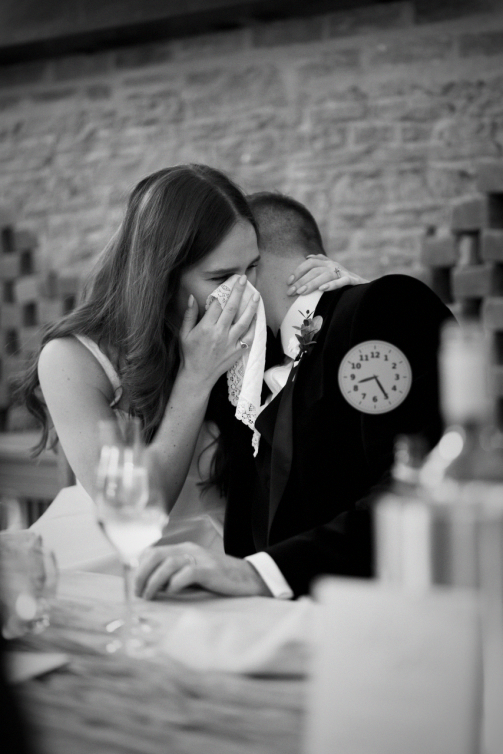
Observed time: 8.25
